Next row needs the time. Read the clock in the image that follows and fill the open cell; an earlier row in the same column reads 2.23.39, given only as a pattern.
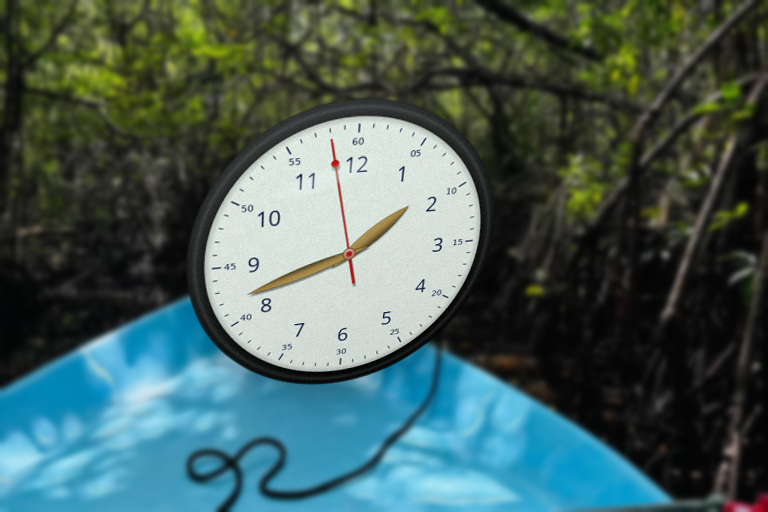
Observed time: 1.41.58
